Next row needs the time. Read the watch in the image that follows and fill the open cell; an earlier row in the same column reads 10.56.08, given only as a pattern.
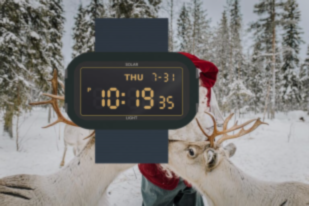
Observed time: 10.19.35
